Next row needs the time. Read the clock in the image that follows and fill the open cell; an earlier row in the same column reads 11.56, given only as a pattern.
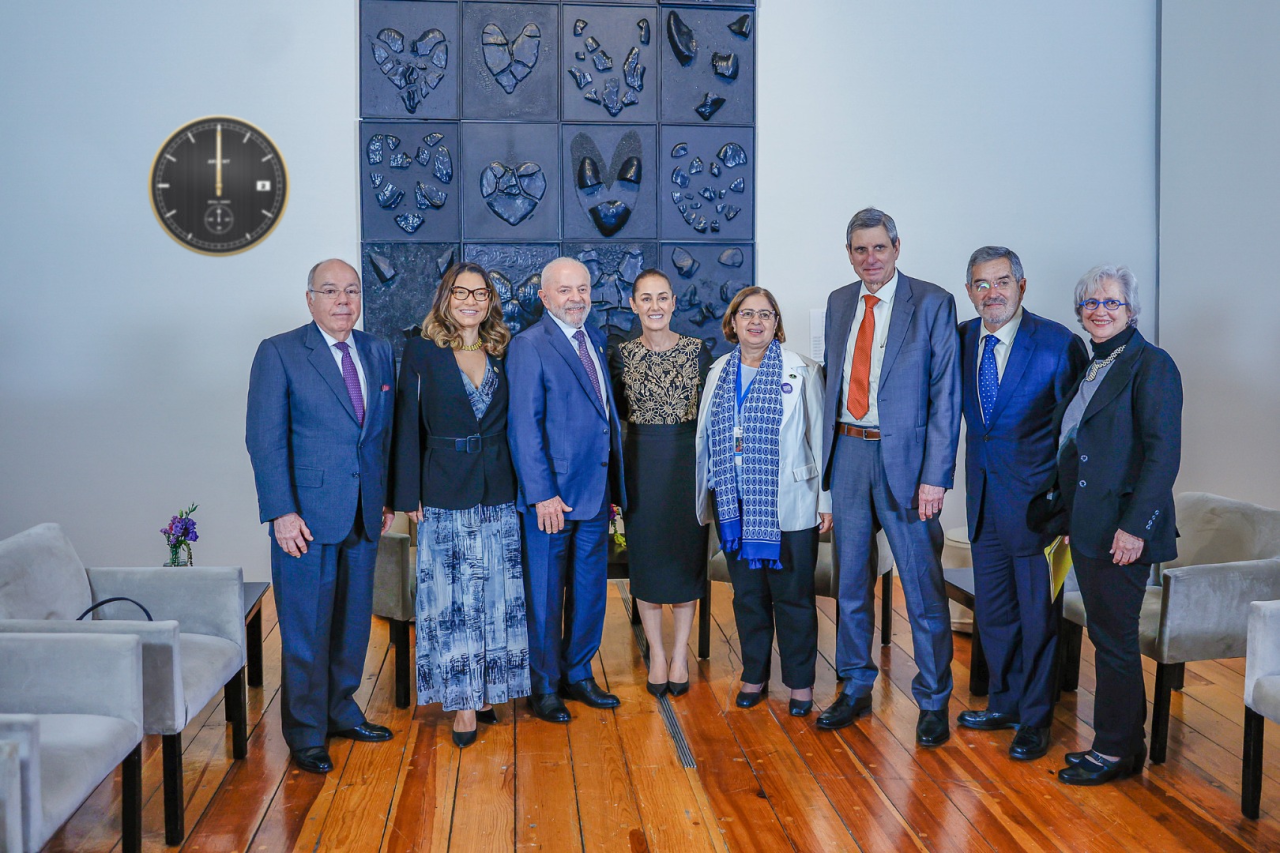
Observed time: 12.00
